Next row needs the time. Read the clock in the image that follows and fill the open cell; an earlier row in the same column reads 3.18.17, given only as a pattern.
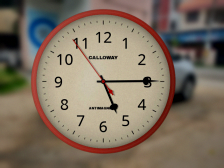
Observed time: 5.14.54
